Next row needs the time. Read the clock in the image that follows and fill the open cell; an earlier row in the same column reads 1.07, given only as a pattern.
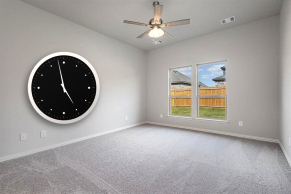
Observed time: 4.58
